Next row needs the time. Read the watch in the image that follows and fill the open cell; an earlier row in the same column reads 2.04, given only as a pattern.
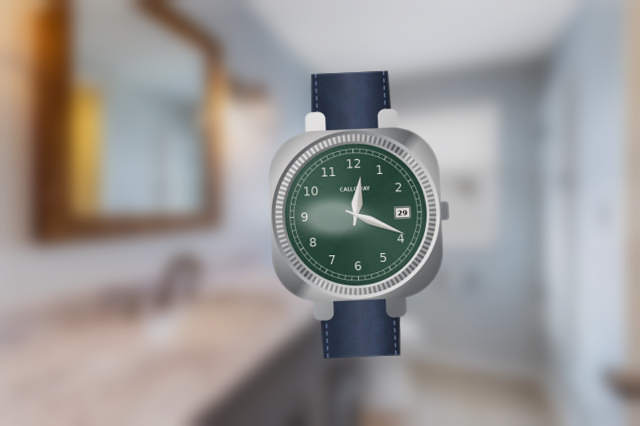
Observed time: 12.19
